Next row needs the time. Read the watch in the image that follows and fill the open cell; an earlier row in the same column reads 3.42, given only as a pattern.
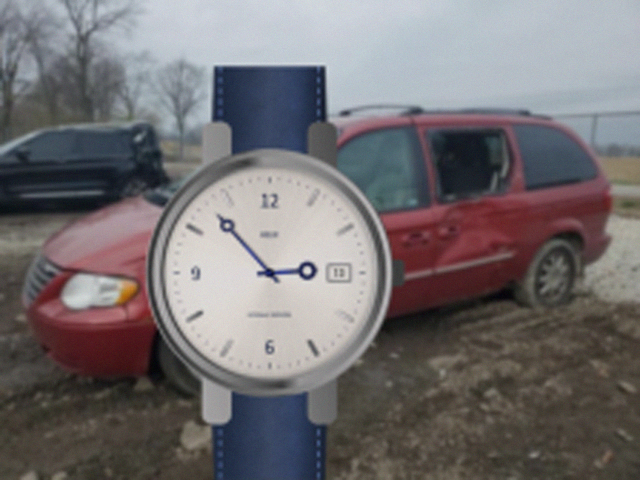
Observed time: 2.53
